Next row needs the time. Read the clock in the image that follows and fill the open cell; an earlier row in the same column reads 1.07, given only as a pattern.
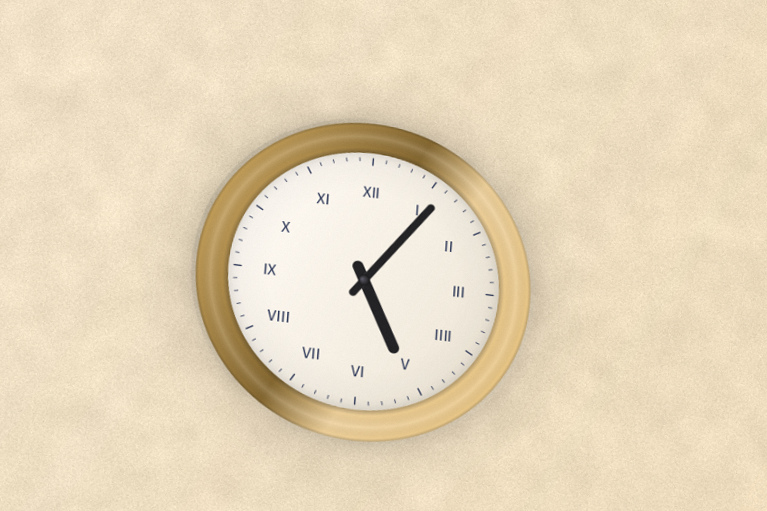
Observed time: 5.06
